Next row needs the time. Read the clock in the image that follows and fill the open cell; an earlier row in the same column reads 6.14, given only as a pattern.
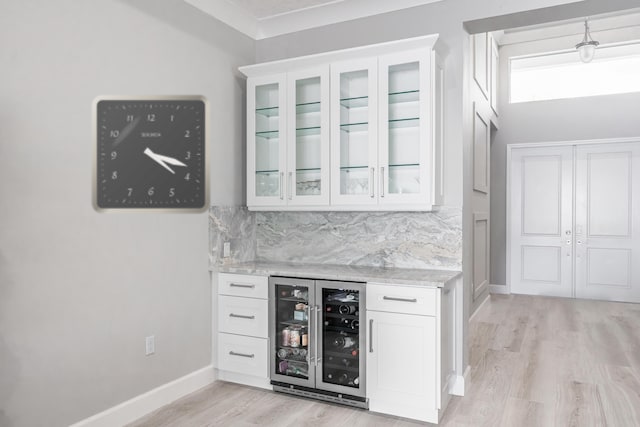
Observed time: 4.18
